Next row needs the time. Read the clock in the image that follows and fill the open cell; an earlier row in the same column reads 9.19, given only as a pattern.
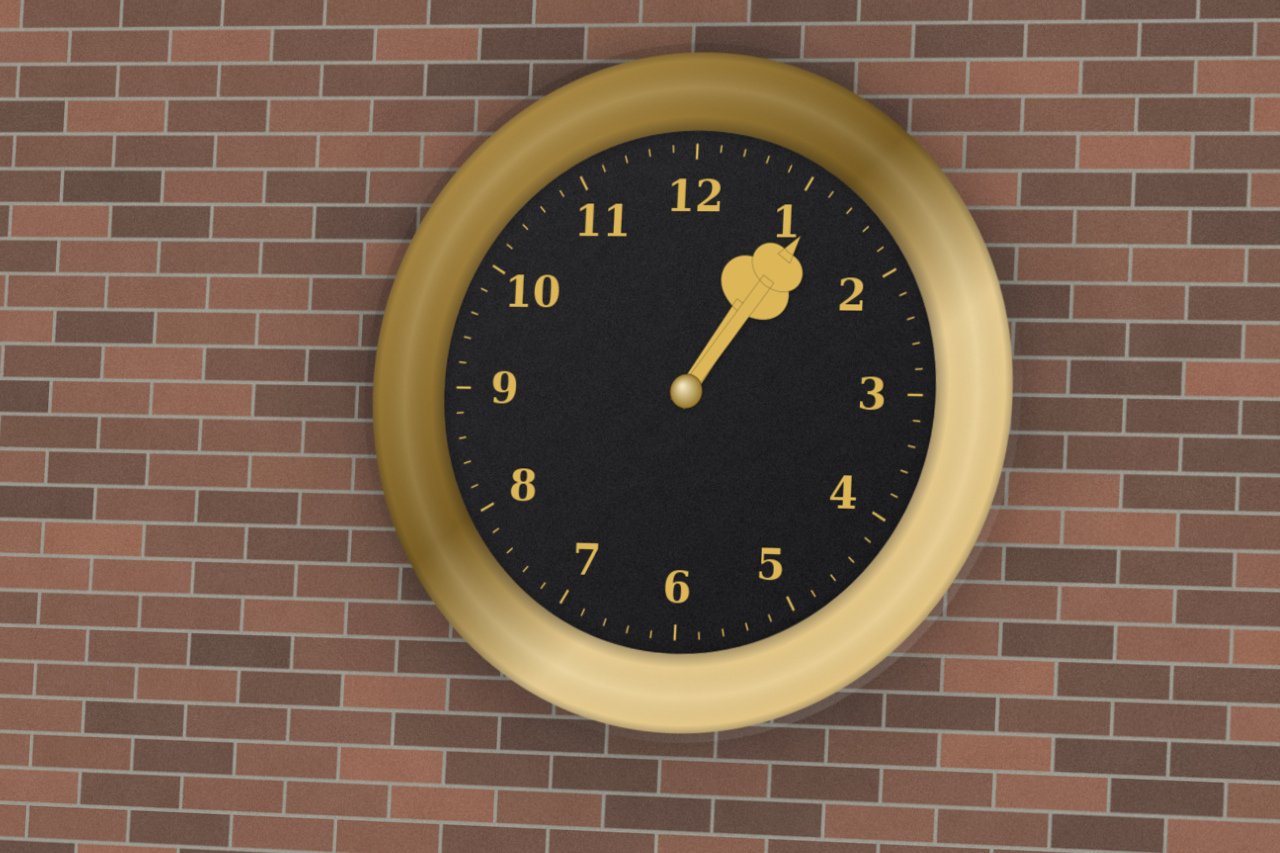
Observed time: 1.06
